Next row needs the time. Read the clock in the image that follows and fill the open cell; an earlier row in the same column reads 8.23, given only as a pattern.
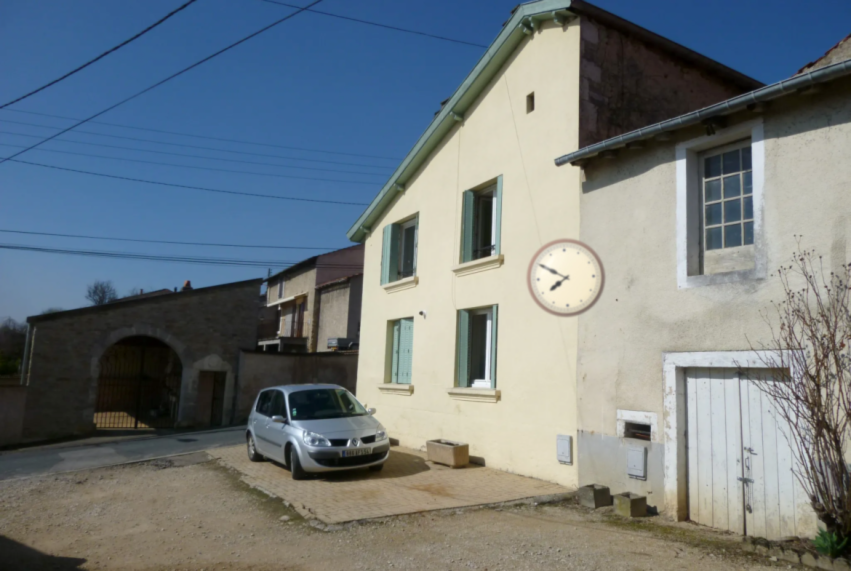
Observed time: 7.50
